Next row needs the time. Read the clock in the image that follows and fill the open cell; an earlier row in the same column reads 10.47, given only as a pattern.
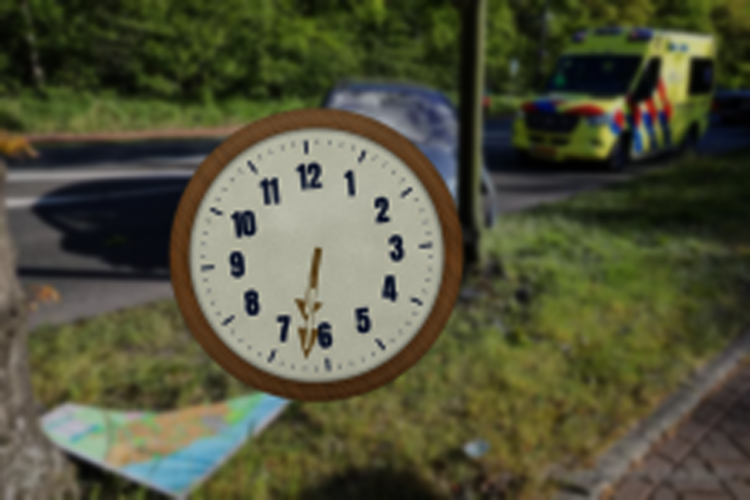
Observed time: 6.32
